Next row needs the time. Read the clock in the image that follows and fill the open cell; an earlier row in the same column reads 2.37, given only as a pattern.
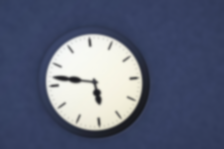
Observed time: 5.47
